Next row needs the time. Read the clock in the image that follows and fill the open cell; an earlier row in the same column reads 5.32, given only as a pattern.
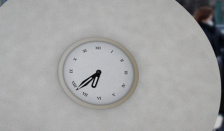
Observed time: 6.38
